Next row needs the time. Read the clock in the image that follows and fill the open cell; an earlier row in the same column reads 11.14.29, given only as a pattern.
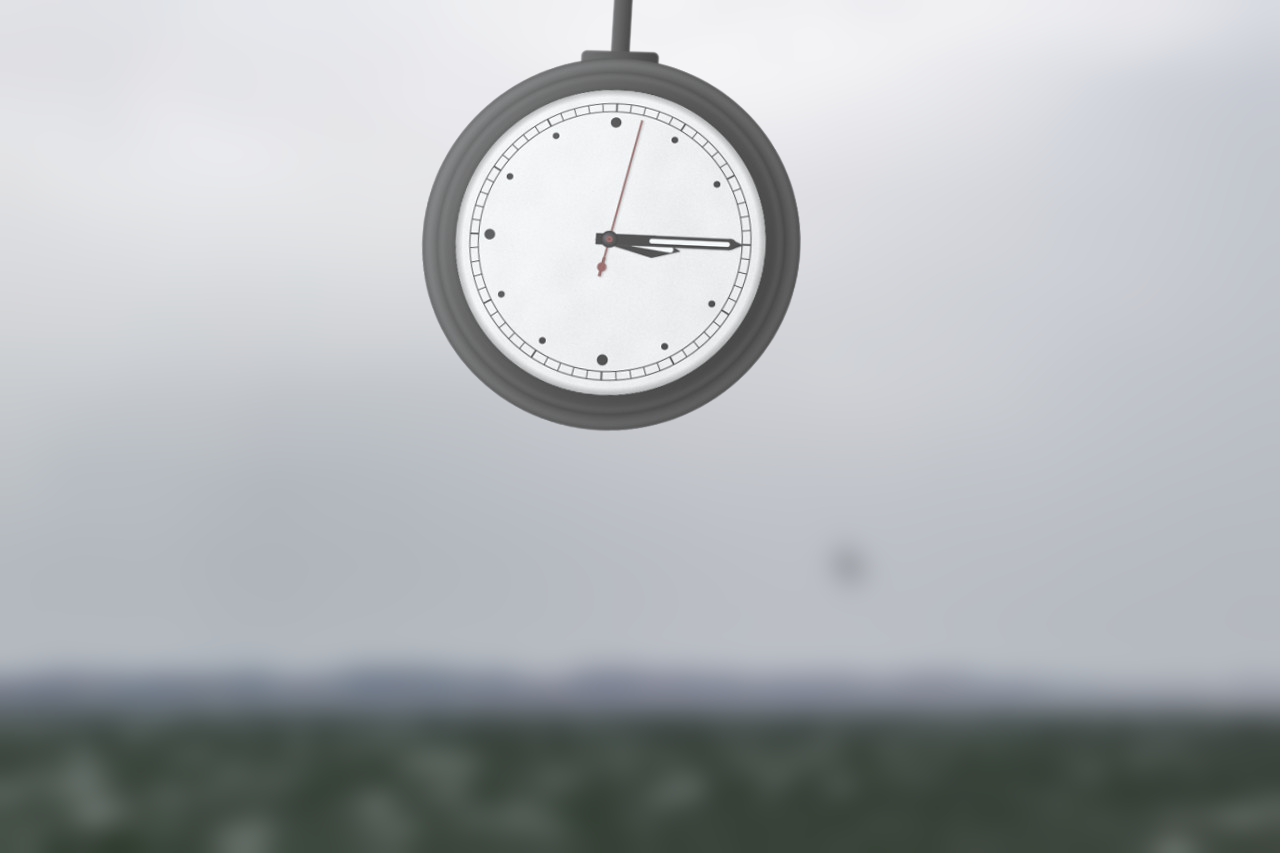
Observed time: 3.15.02
